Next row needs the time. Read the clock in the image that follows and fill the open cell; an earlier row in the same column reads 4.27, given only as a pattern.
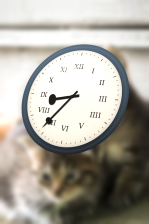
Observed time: 8.36
